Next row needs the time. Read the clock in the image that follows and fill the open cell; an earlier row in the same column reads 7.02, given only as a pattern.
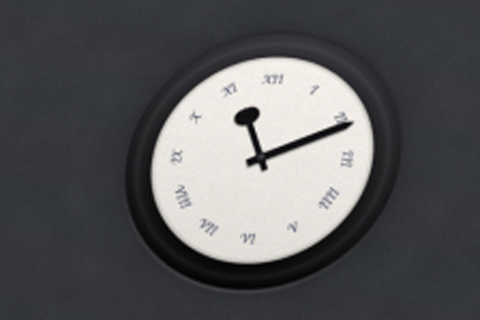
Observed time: 11.11
